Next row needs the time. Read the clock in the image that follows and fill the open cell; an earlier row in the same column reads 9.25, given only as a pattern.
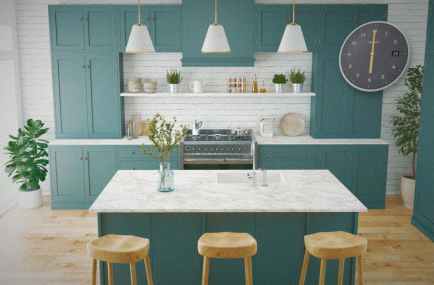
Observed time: 6.00
